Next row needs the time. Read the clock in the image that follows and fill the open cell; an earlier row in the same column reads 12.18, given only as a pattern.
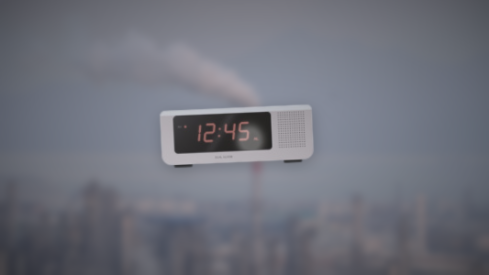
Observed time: 12.45
